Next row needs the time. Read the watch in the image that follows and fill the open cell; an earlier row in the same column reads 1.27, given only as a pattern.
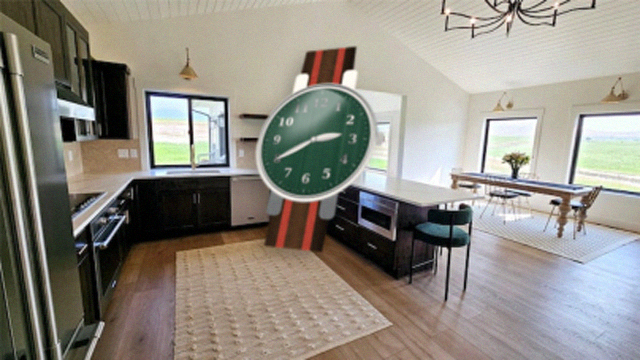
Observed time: 2.40
